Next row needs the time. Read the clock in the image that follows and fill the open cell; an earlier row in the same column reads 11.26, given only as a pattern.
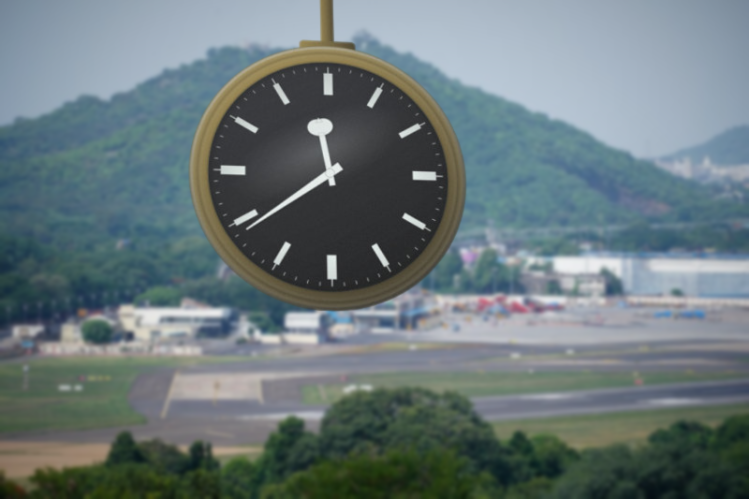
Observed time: 11.39
